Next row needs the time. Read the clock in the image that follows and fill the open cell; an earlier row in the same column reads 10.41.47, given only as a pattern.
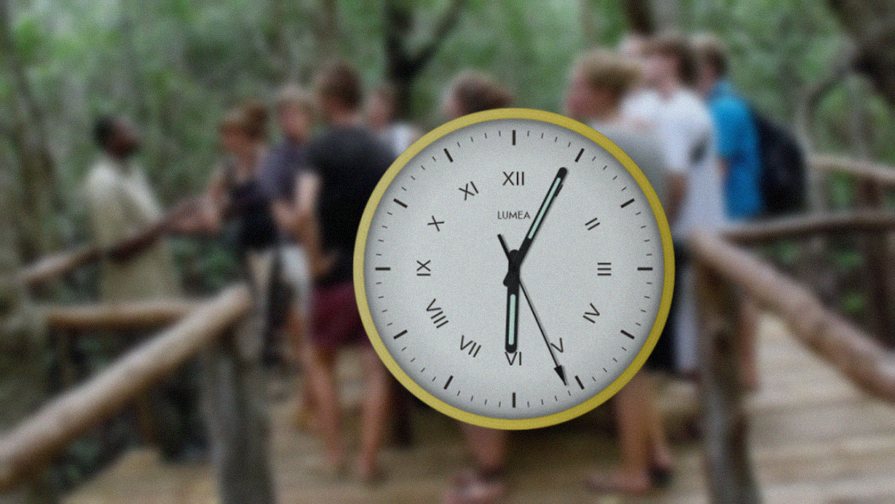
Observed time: 6.04.26
